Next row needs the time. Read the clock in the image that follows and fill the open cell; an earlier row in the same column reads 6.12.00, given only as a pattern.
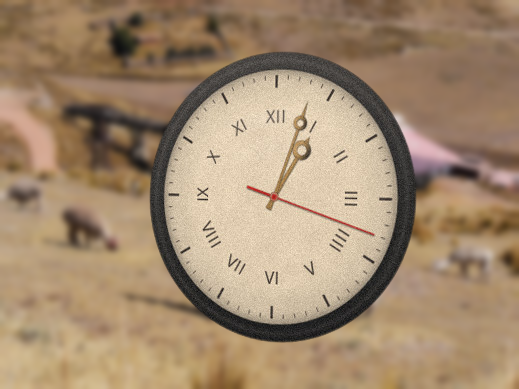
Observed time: 1.03.18
